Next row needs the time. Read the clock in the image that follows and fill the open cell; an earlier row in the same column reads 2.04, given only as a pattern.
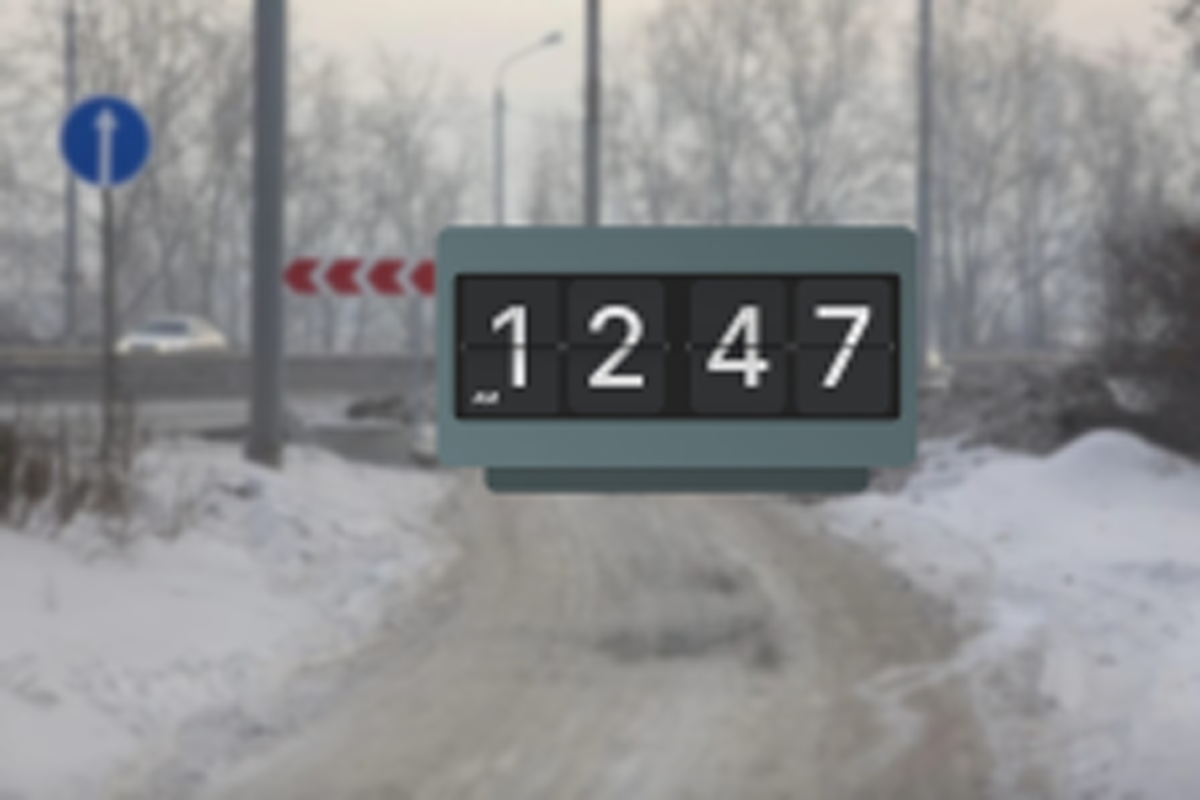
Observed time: 12.47
